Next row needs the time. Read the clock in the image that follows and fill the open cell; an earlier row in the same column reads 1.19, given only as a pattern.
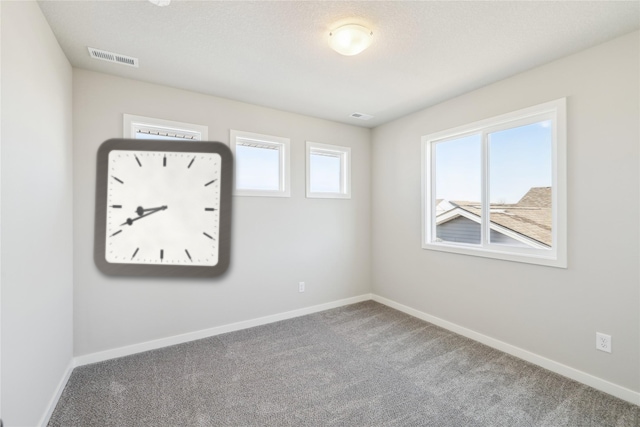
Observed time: 8.41
